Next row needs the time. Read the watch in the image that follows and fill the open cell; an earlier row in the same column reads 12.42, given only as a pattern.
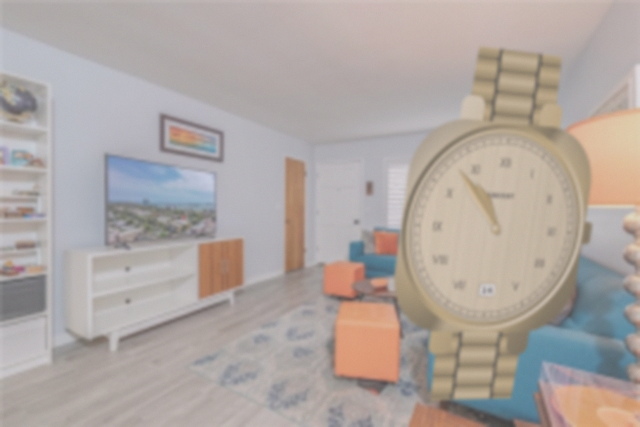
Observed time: 10.53
